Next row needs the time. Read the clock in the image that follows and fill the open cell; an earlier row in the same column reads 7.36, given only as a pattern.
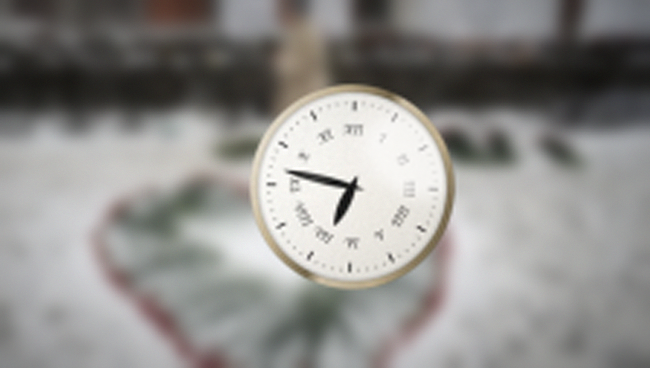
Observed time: 6.47
